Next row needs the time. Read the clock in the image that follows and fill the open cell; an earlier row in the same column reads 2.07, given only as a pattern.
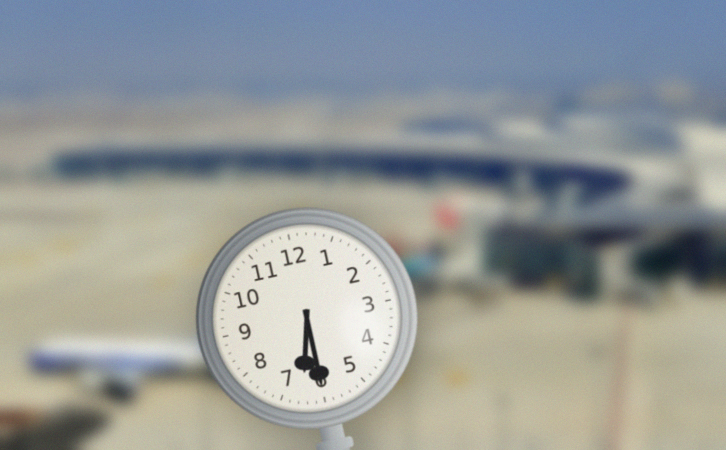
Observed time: 6.30
